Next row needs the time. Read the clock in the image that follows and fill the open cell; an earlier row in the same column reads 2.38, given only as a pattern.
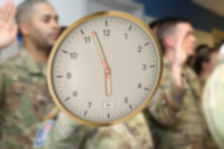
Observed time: 5.57
